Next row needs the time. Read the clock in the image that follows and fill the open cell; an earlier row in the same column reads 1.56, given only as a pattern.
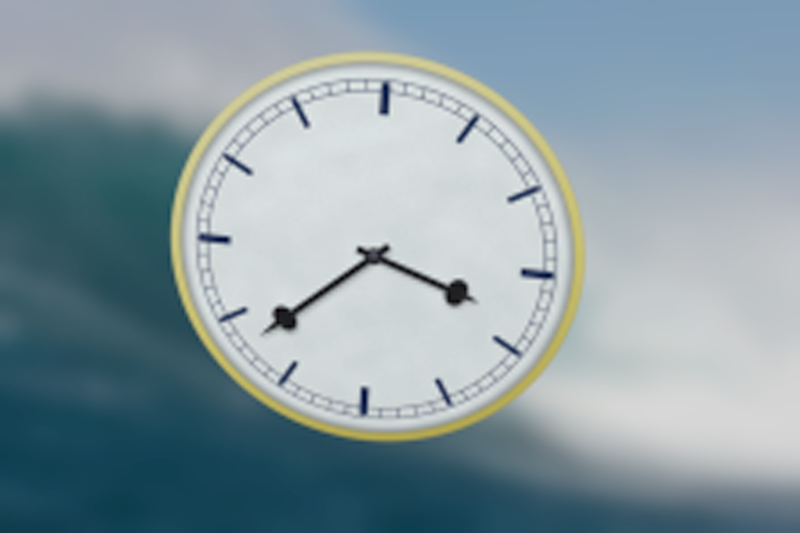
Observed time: 3.38
